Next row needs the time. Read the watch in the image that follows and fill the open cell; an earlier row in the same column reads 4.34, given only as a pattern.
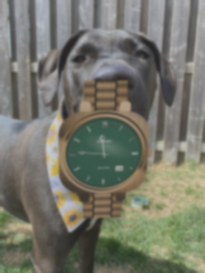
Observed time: 11.46
